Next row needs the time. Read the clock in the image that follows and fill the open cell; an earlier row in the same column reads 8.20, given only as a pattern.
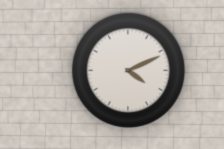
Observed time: 4.11
